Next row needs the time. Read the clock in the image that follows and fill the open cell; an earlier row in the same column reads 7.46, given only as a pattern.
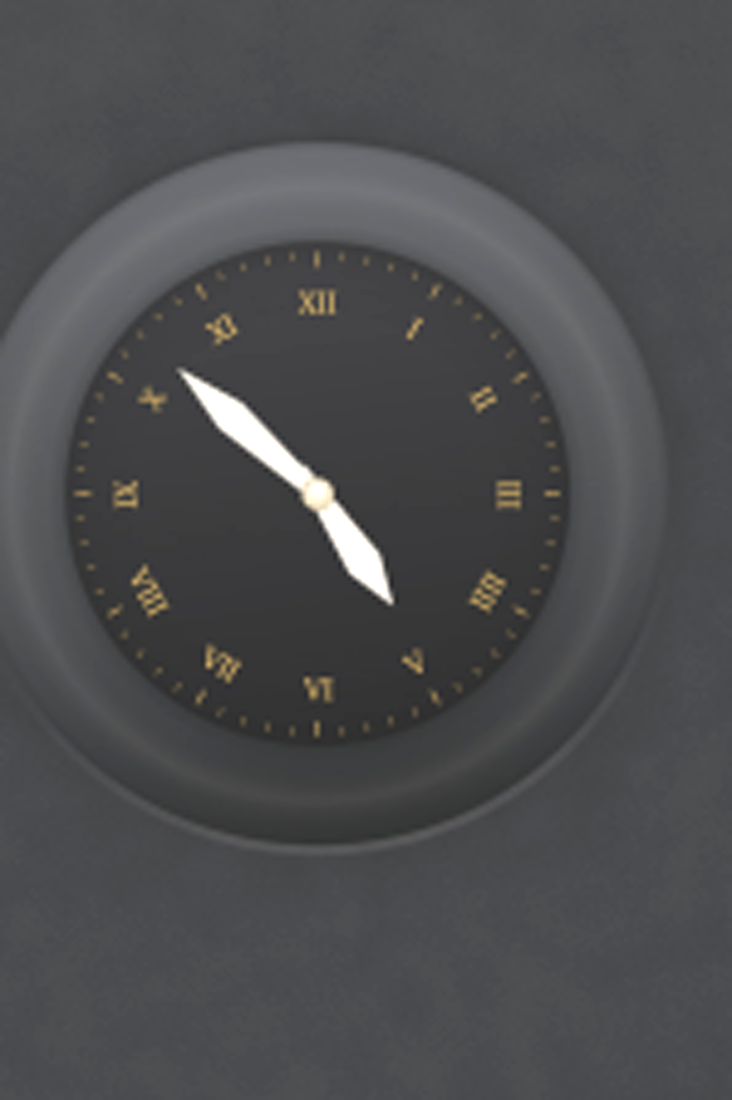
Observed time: 4.52
